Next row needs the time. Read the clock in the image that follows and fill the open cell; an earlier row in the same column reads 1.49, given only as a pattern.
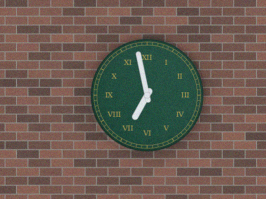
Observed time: 6.58
